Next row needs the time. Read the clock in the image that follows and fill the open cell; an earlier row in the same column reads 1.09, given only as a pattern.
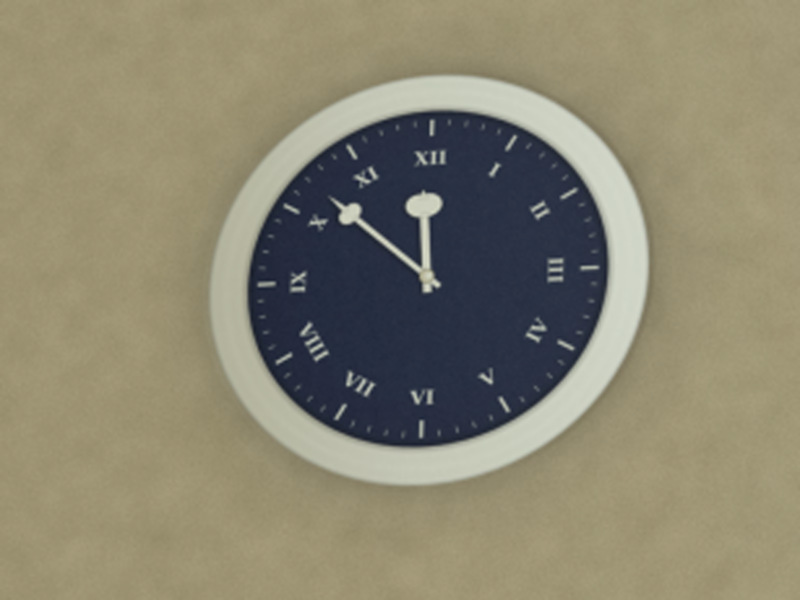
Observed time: 11.52
